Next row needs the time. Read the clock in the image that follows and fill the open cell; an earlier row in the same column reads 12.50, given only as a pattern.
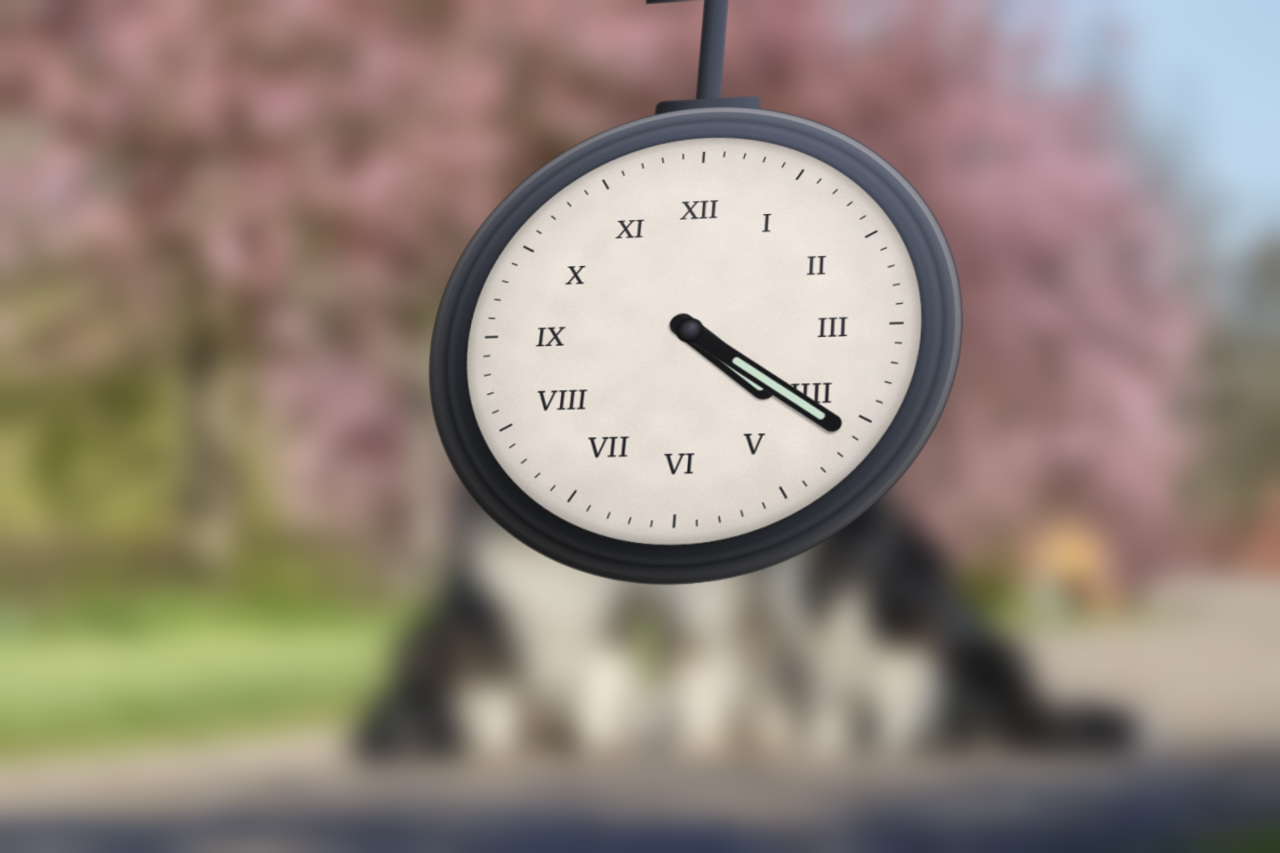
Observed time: 4.21
